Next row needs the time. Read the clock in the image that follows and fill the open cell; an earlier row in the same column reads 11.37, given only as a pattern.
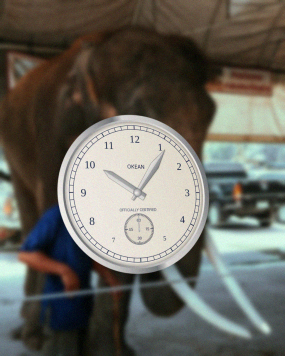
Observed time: 10.06
